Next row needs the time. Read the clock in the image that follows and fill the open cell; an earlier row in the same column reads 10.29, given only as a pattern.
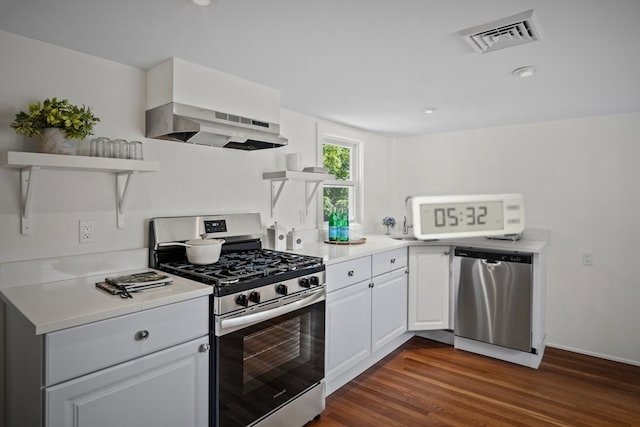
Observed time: 5.32
